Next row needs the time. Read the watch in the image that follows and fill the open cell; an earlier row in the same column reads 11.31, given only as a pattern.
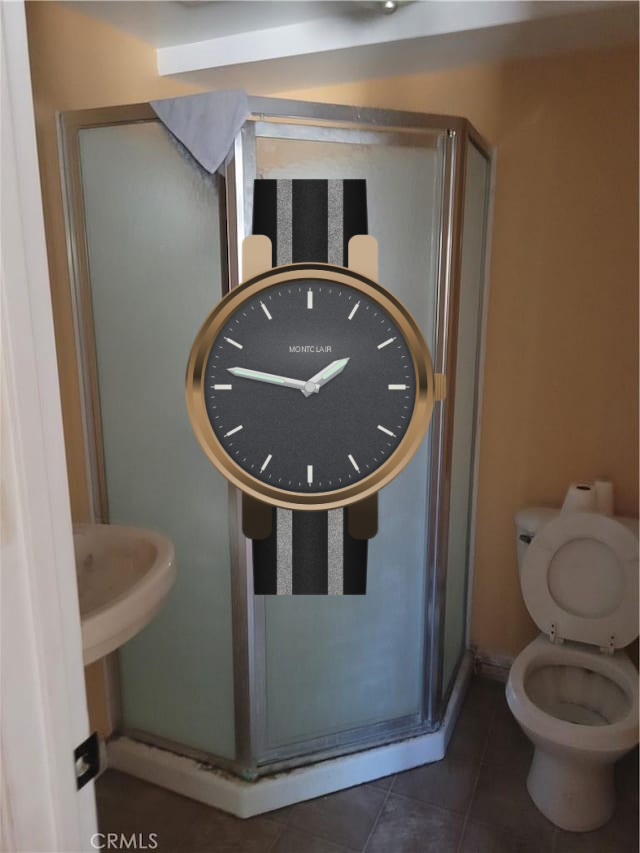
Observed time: 1.47
